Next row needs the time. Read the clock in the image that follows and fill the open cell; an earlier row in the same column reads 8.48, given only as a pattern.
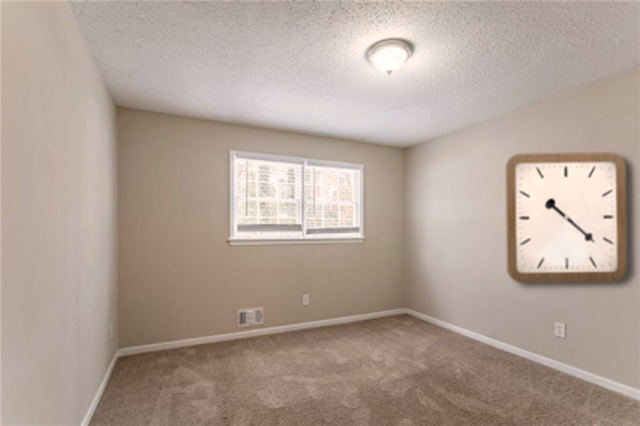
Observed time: 10.22
